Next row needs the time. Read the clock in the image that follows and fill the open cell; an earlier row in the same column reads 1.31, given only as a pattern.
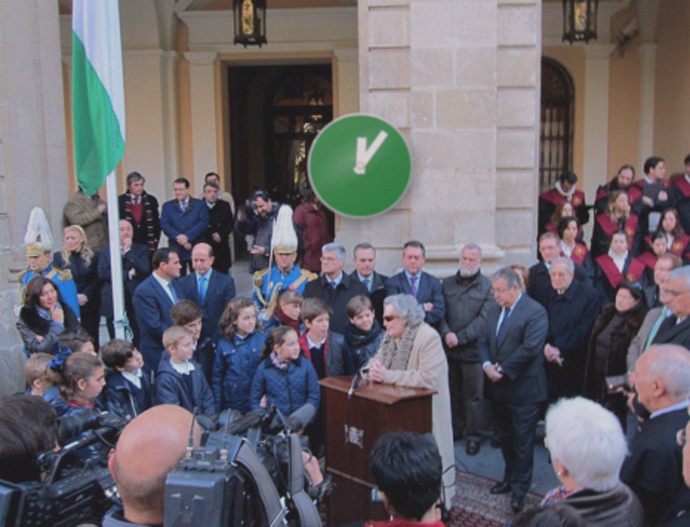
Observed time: 12.06
